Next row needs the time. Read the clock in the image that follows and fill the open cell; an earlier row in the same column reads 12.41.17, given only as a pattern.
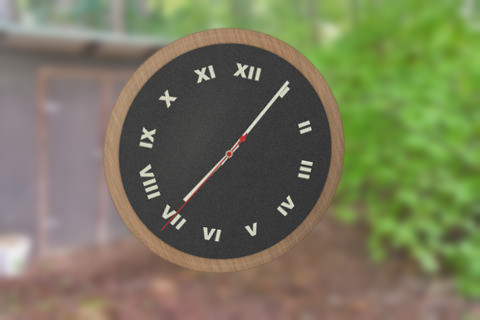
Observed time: 7.04.35
